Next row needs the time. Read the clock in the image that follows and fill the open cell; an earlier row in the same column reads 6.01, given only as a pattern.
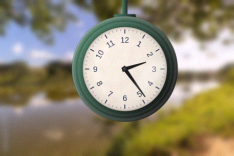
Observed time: 2.24
